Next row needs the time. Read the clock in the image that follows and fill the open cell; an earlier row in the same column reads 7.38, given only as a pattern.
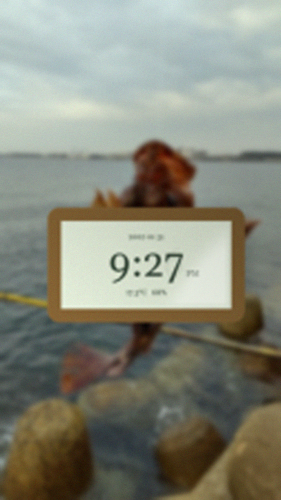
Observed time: 9.27
